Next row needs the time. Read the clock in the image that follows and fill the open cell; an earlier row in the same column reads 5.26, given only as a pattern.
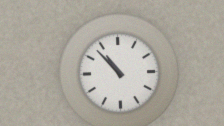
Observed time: 10.53
